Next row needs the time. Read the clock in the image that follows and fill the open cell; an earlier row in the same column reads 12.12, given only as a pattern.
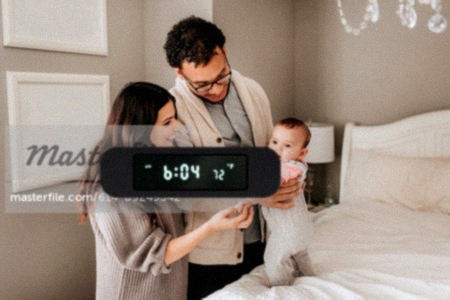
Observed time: 6.04
